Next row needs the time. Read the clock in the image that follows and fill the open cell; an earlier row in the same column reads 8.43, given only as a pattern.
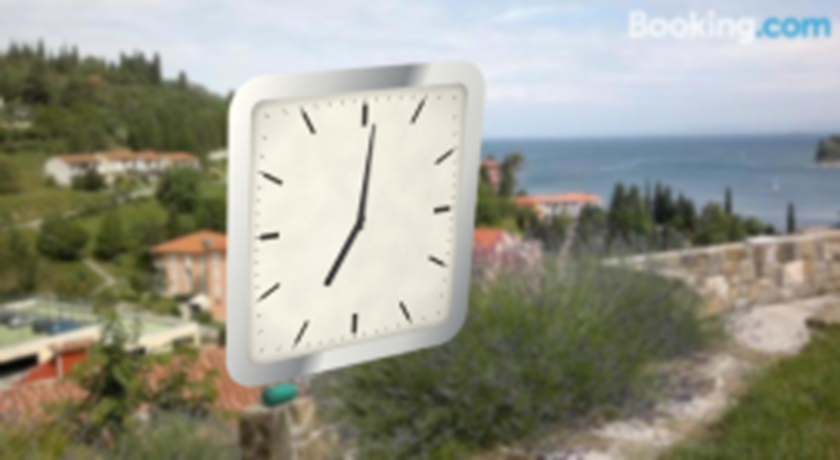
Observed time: 7.01
